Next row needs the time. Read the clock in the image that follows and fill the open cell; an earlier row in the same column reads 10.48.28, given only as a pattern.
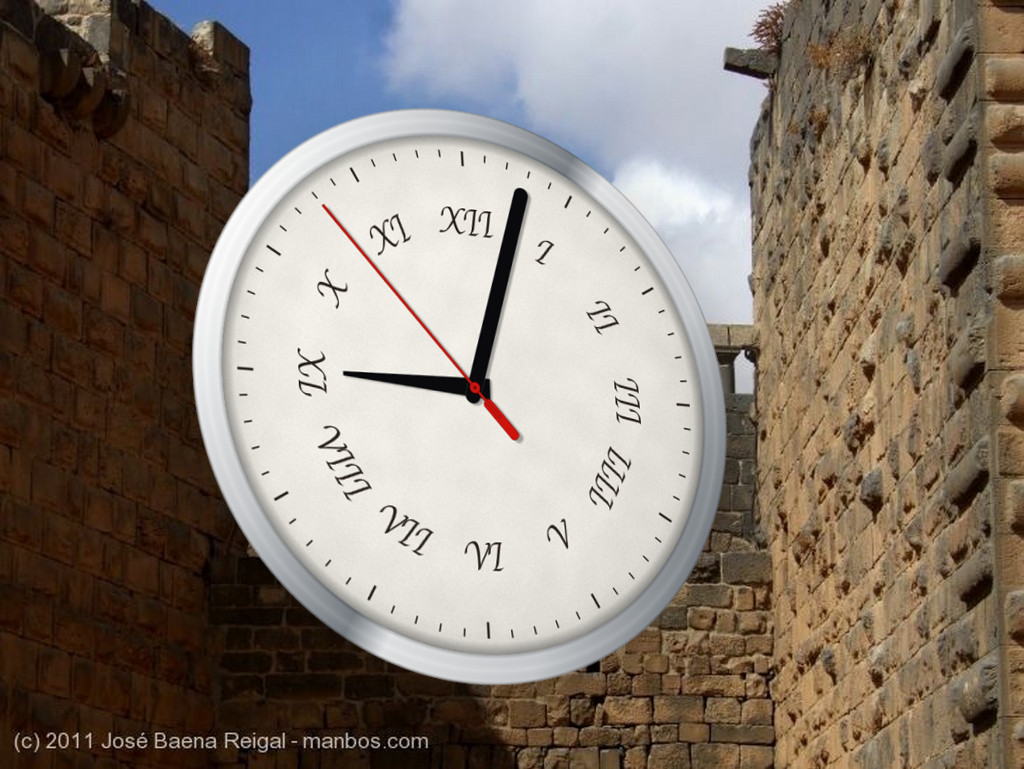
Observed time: 9.02.53
